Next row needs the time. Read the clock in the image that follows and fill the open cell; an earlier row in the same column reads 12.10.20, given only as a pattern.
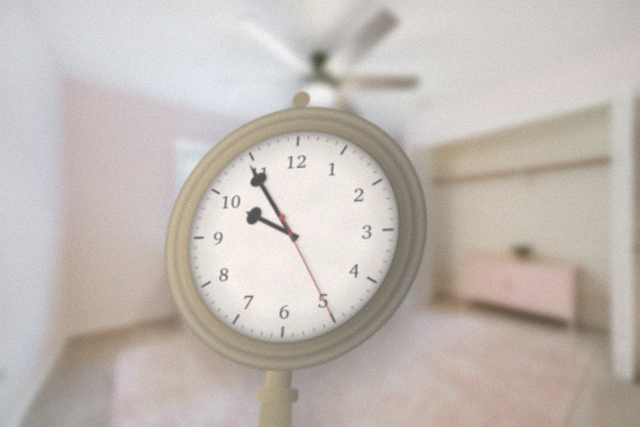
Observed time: 9.54.25
